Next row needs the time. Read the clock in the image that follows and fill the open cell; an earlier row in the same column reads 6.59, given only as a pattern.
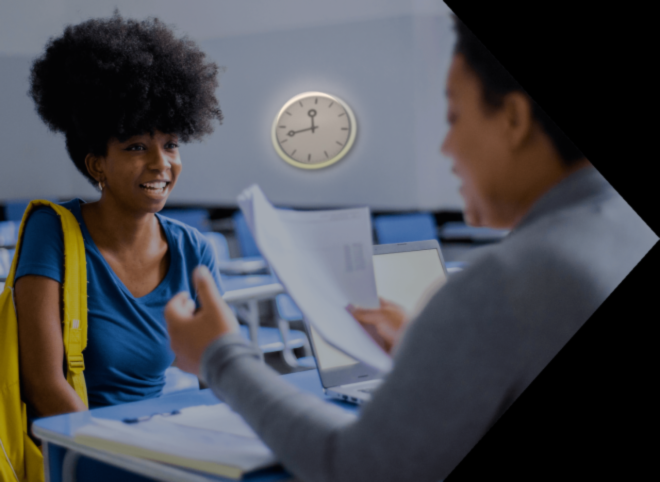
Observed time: 11.42
